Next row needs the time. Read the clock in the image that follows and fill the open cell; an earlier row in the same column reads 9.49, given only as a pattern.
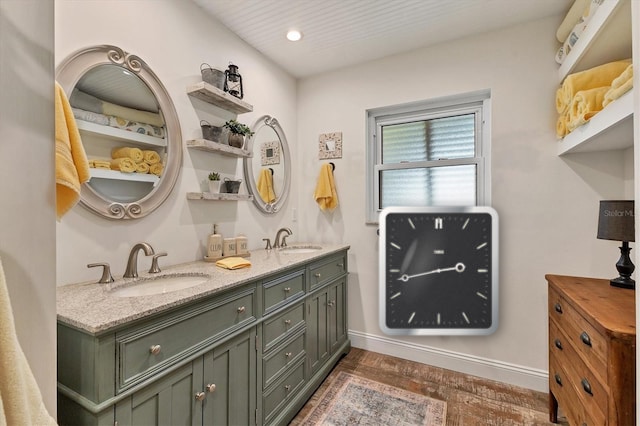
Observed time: 2.43
